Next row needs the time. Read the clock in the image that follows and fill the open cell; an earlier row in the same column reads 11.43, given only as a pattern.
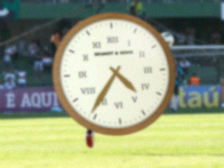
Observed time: 4.36
